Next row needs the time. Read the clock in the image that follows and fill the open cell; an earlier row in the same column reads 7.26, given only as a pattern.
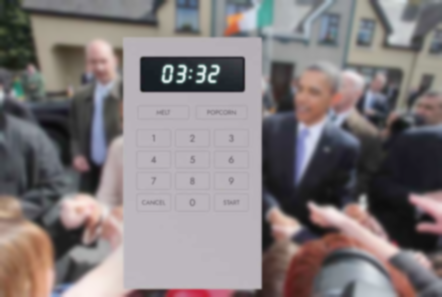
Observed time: 3.32
